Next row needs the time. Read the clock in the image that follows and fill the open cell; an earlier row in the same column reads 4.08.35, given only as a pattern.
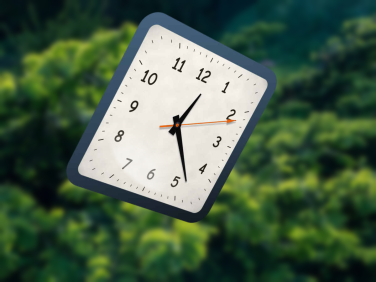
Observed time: 12.23.11
